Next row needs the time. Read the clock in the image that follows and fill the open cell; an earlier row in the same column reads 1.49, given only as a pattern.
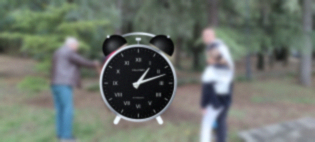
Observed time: 1.12
